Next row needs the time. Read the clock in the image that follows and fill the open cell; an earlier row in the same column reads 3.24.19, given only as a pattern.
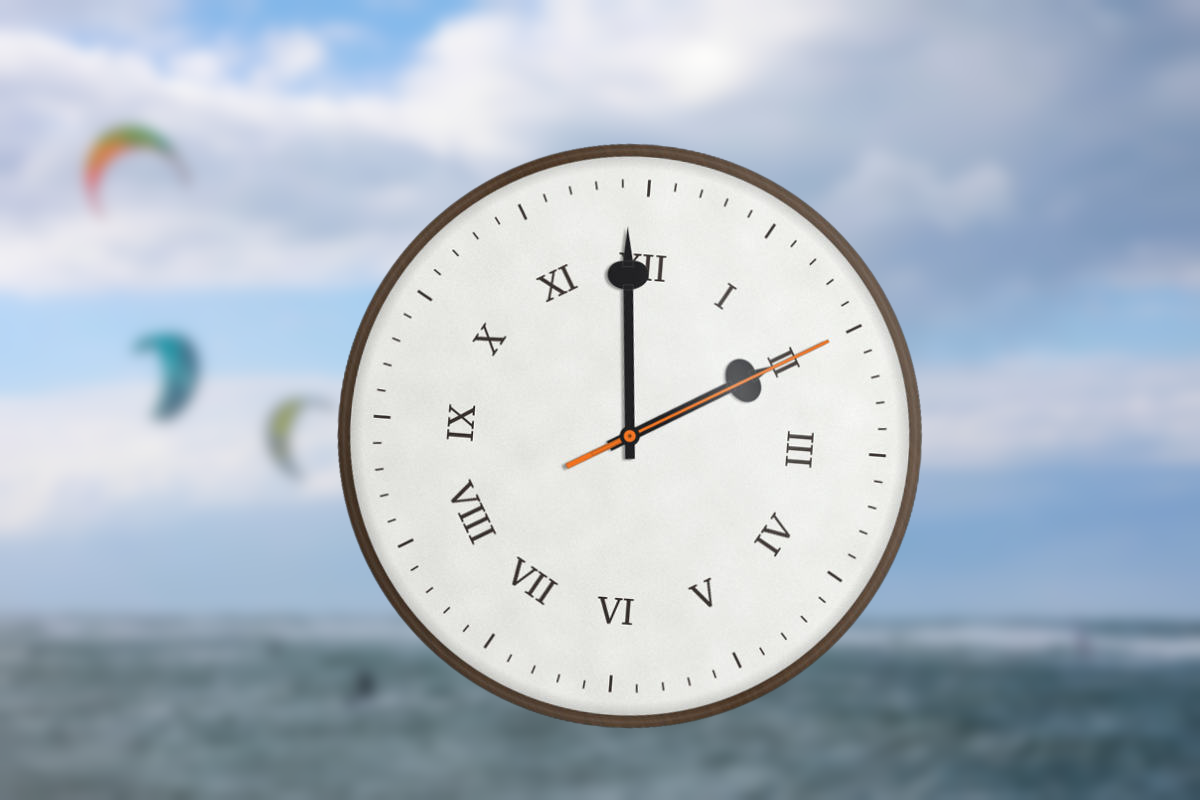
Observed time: 1.59.10
